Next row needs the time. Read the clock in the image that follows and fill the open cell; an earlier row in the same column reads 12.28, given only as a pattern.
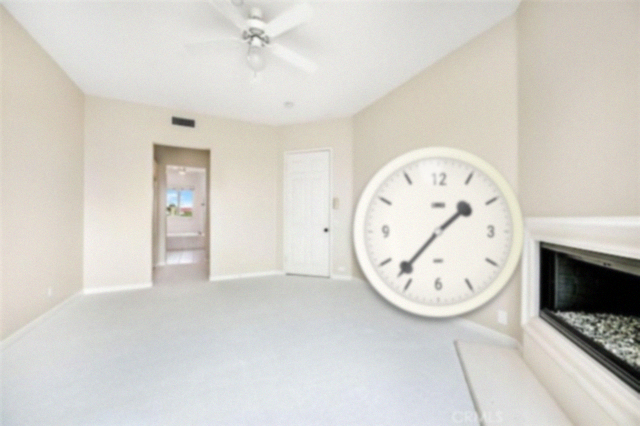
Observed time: 1.37
